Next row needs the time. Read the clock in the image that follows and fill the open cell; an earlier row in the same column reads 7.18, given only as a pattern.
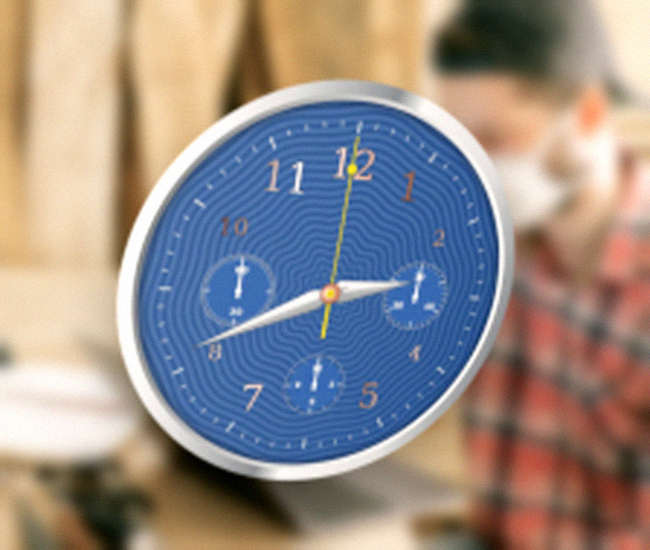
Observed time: 2.41
